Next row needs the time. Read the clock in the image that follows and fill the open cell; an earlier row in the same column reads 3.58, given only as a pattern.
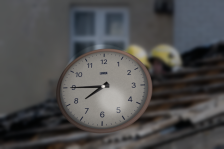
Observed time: 7.45
